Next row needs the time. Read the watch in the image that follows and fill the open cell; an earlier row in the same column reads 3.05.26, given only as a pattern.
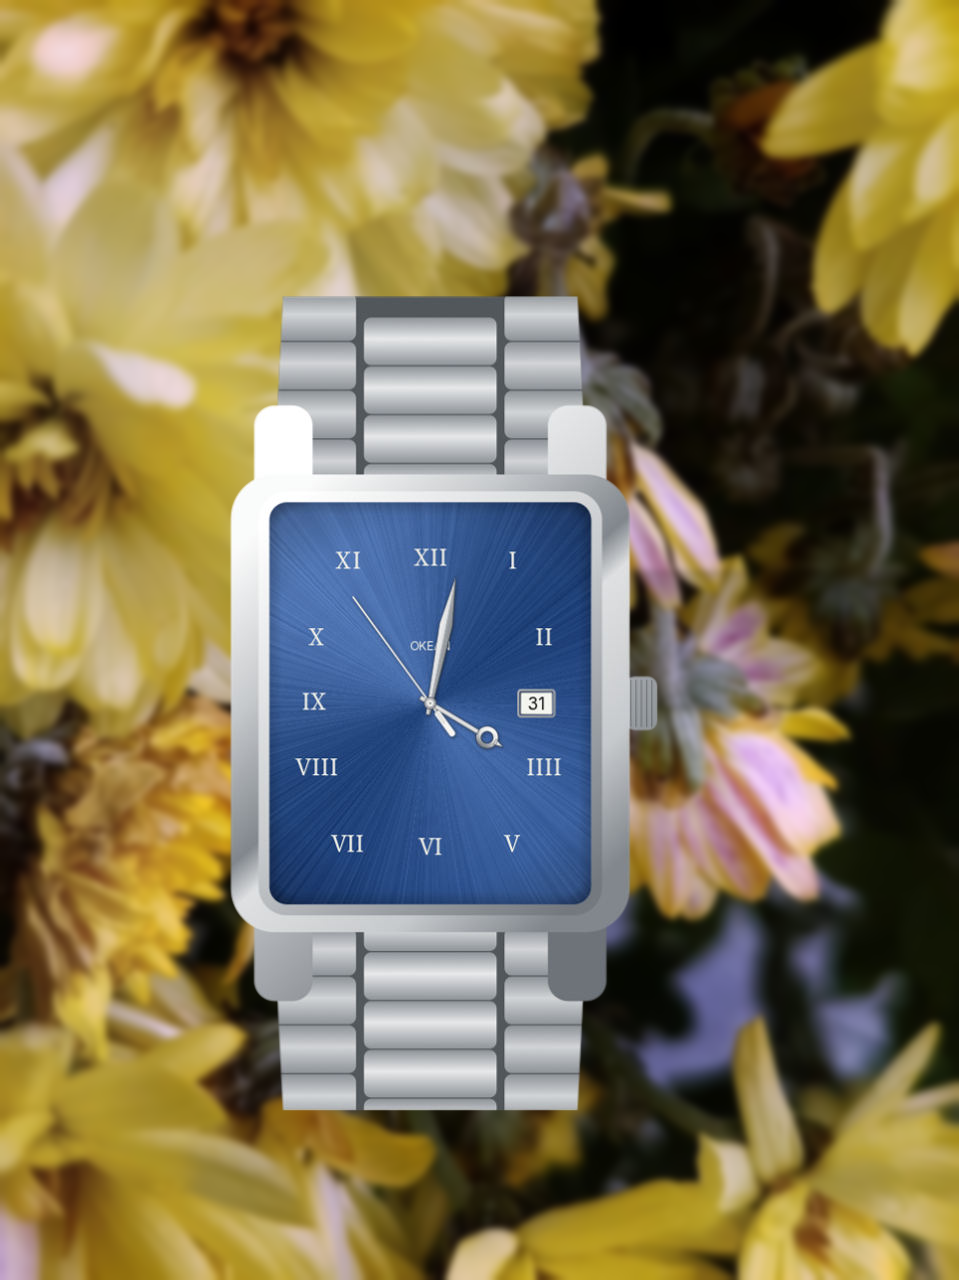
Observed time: 4.01.54
